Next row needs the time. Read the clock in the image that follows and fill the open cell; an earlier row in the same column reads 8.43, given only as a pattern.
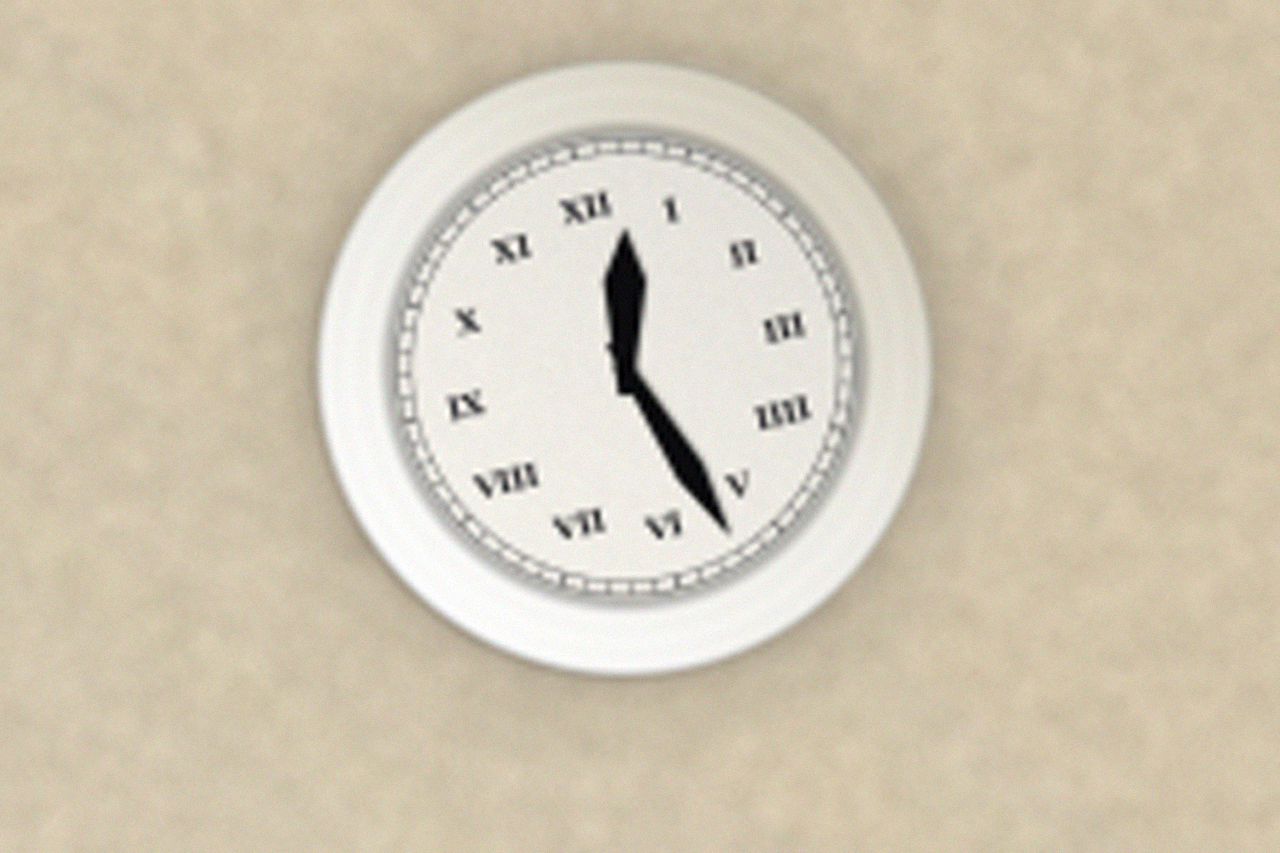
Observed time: 12.27
